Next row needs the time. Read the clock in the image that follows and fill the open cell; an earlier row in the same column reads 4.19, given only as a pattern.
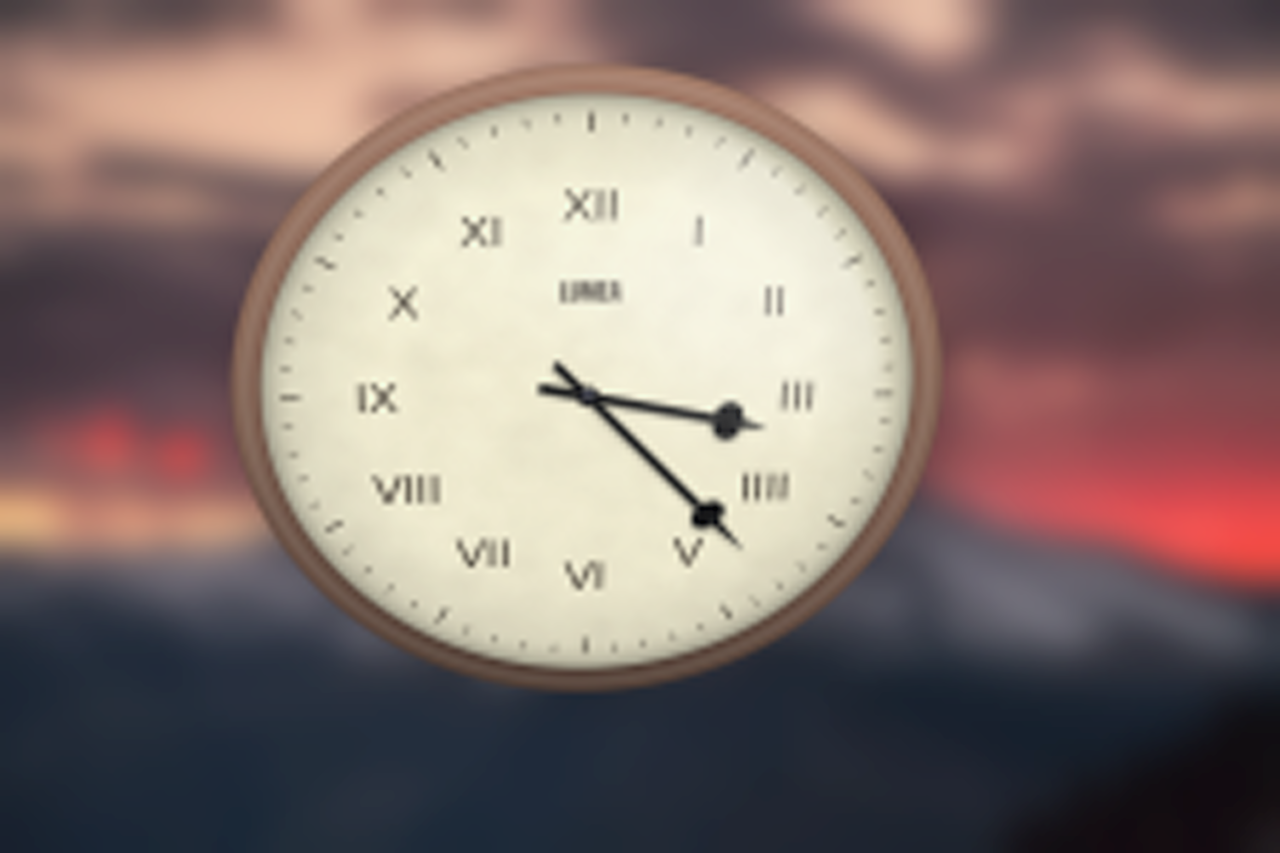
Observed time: 3.23
